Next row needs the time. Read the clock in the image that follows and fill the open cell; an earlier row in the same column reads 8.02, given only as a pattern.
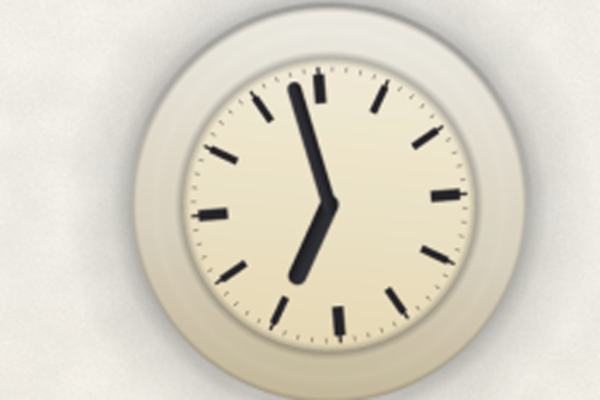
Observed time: 6.58
